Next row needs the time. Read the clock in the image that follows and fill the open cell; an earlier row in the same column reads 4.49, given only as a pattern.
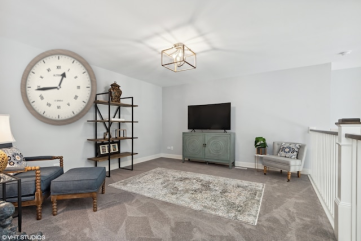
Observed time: 12.44
